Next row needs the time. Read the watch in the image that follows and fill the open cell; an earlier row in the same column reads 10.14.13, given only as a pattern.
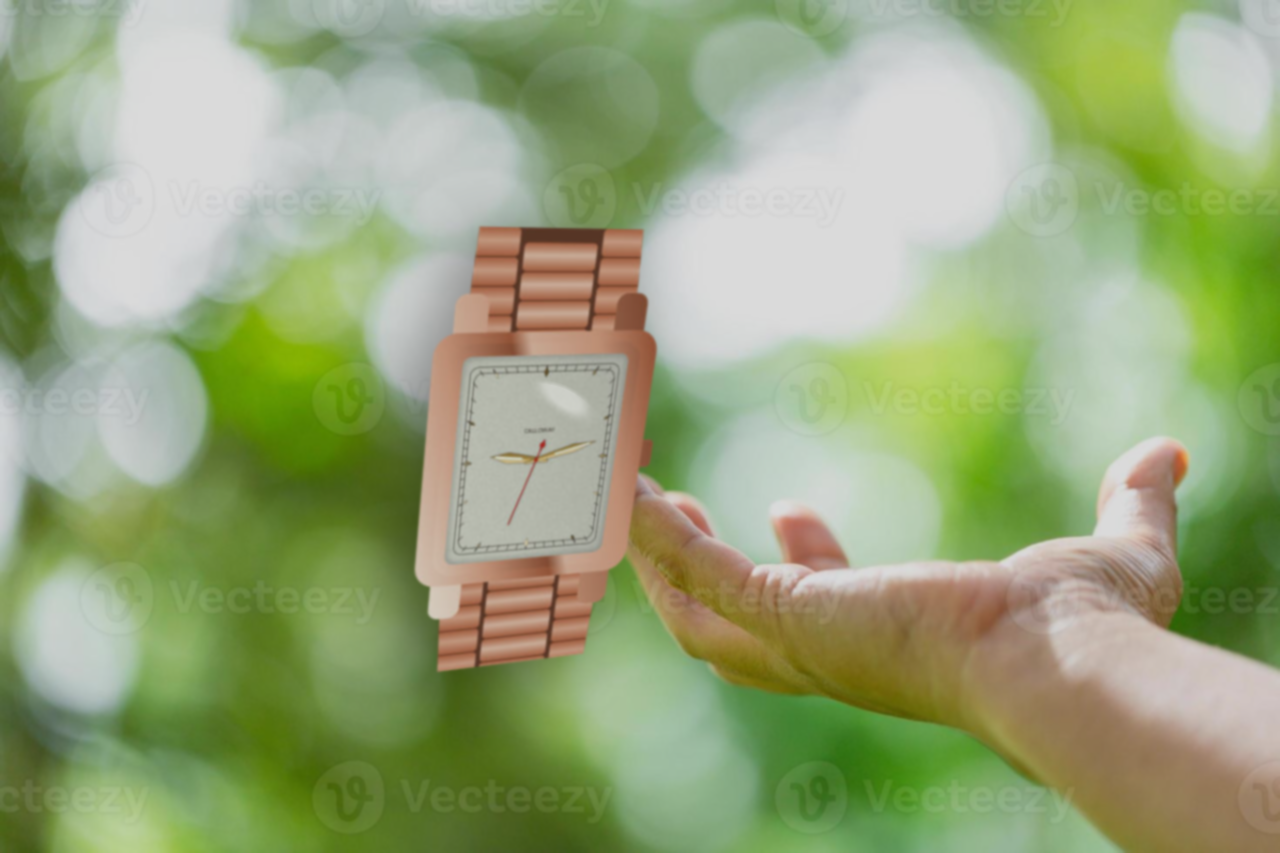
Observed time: 9.12.33
